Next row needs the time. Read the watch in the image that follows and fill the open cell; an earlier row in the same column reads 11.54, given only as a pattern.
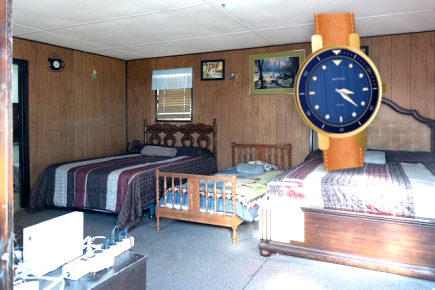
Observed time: 3.22
